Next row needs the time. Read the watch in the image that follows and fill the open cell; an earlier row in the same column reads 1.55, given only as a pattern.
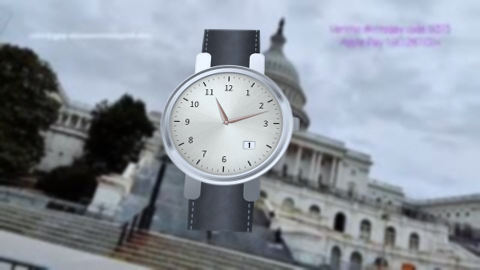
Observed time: 11.12
